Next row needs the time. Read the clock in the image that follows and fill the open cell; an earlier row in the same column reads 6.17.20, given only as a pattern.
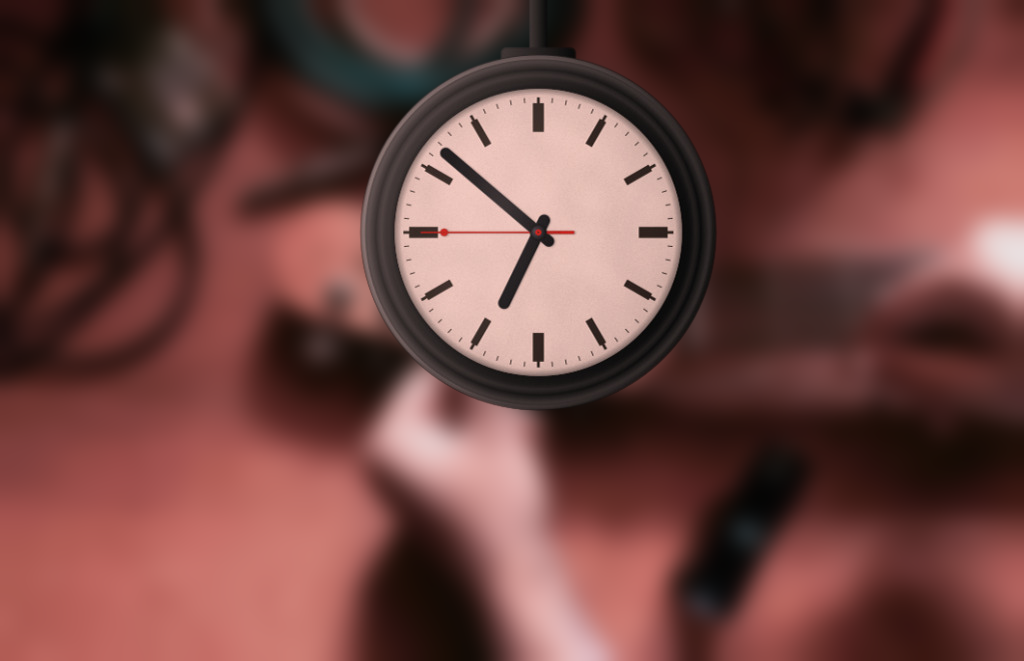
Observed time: 6.51.45
